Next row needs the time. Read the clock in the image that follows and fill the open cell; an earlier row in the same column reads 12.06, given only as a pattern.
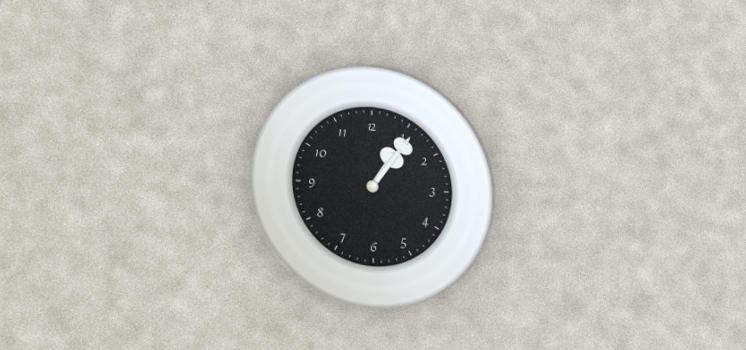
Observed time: 1.06
